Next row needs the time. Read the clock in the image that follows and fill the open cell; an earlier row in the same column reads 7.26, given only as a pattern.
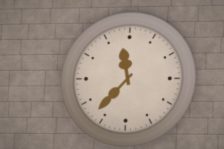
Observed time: 11.37
